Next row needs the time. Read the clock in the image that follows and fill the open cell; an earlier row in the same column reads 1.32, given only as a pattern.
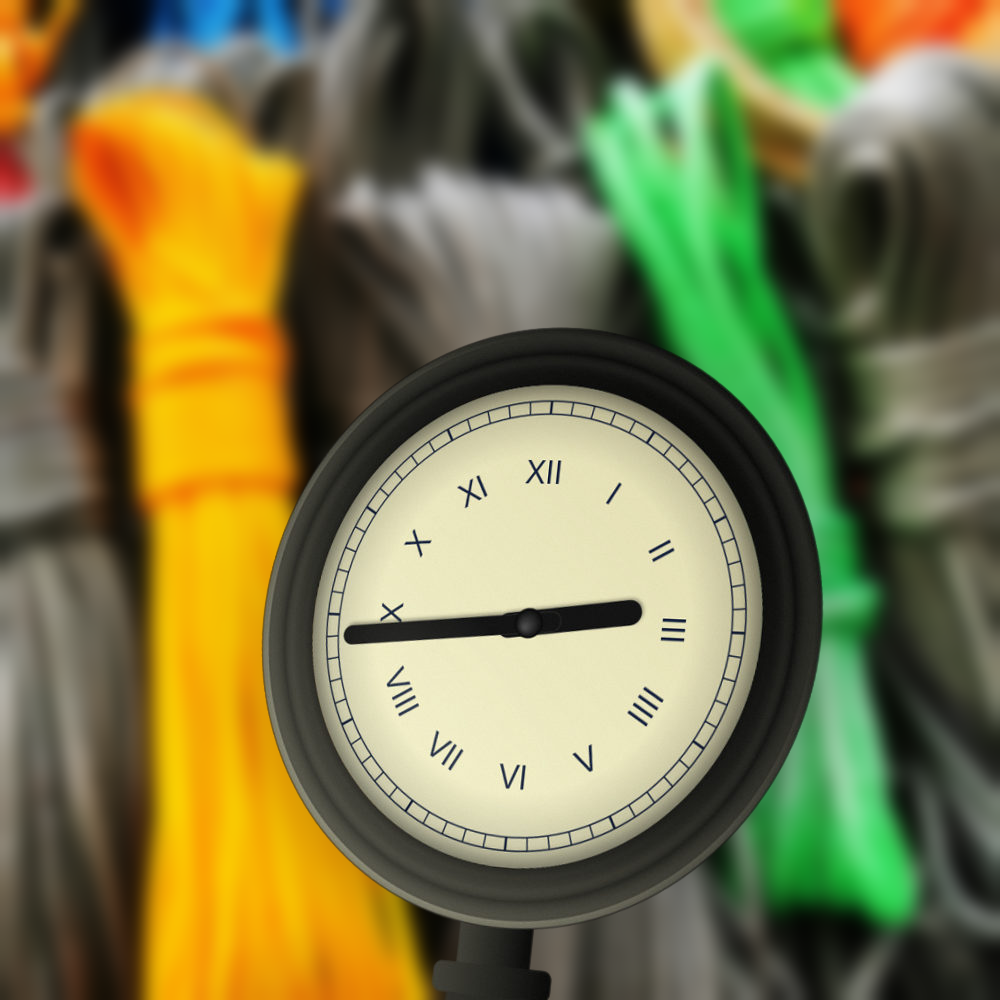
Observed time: 2.44
